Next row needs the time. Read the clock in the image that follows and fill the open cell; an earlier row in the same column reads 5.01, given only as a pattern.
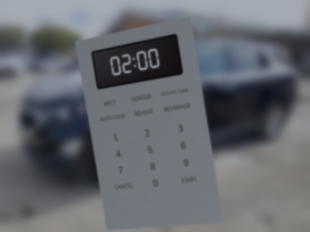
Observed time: 2.00
